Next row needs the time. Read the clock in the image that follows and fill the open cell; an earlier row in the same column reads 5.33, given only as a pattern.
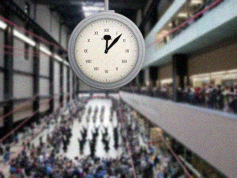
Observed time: 12.07
